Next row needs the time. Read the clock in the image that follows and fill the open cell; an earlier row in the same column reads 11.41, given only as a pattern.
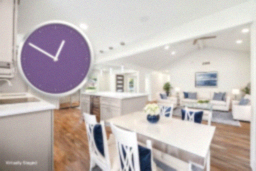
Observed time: 12.50
